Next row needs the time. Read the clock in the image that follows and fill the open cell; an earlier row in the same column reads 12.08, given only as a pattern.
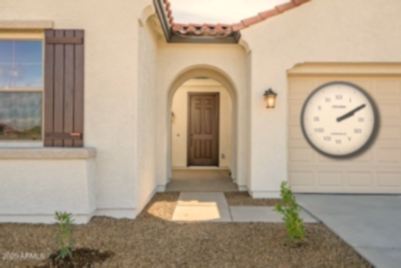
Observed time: 2.10
